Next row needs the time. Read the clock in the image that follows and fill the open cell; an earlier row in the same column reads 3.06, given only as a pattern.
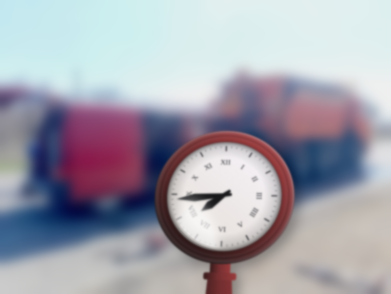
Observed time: 7.44
